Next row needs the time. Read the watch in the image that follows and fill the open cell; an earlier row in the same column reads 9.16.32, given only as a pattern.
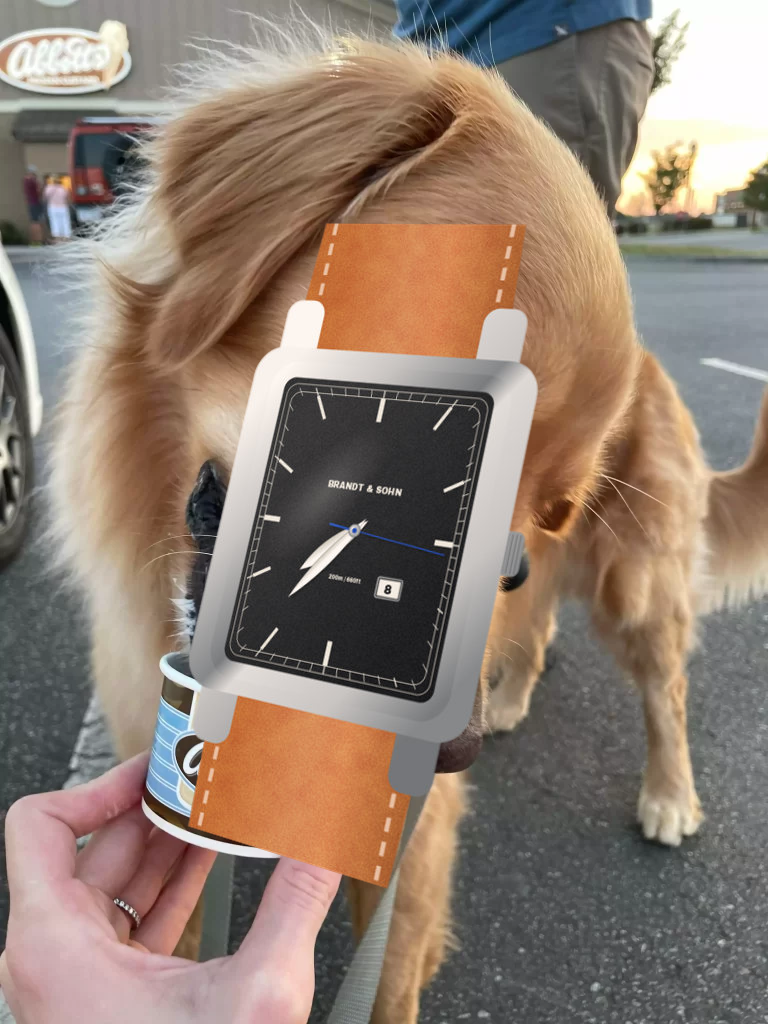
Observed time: 7.36.16
